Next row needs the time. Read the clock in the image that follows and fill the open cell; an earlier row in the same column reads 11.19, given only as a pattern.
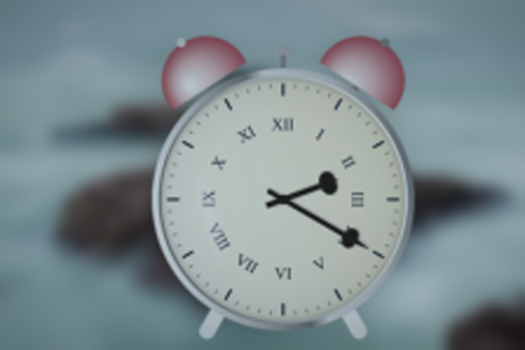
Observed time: 2.20
